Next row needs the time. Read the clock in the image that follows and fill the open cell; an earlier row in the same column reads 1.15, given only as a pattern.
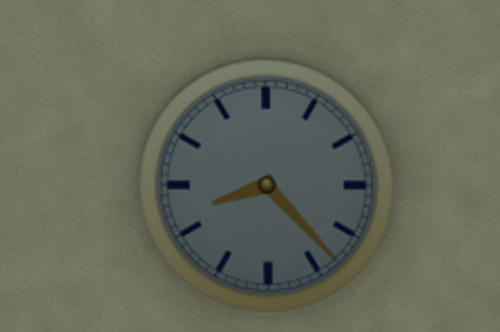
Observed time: 8.23
